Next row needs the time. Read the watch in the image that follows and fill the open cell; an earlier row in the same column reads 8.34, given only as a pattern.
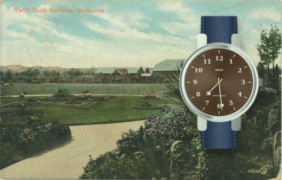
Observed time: 7.29
